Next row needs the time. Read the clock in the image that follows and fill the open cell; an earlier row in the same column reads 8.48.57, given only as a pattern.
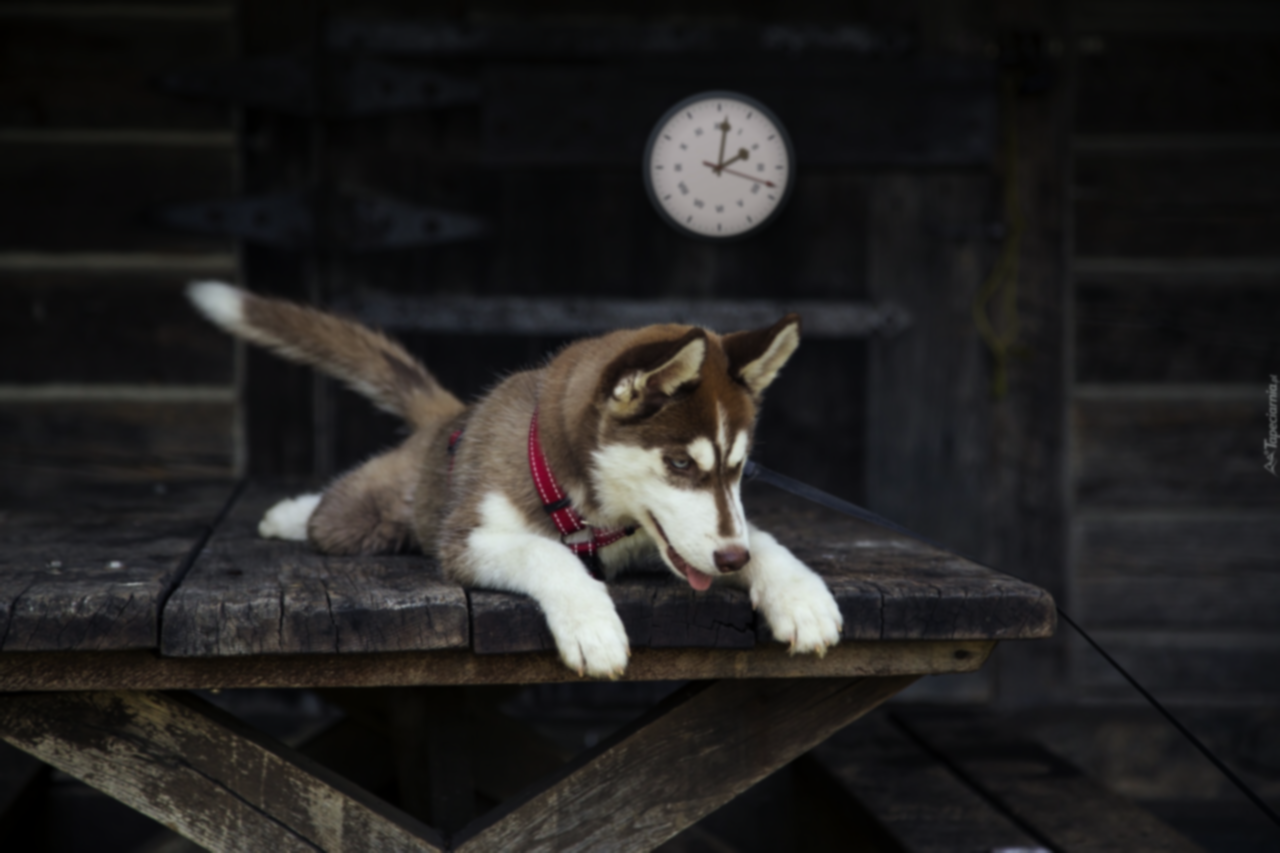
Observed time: 2.01.18
